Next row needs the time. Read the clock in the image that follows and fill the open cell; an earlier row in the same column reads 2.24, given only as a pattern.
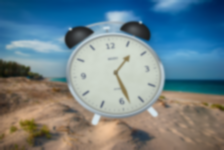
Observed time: 1.28
